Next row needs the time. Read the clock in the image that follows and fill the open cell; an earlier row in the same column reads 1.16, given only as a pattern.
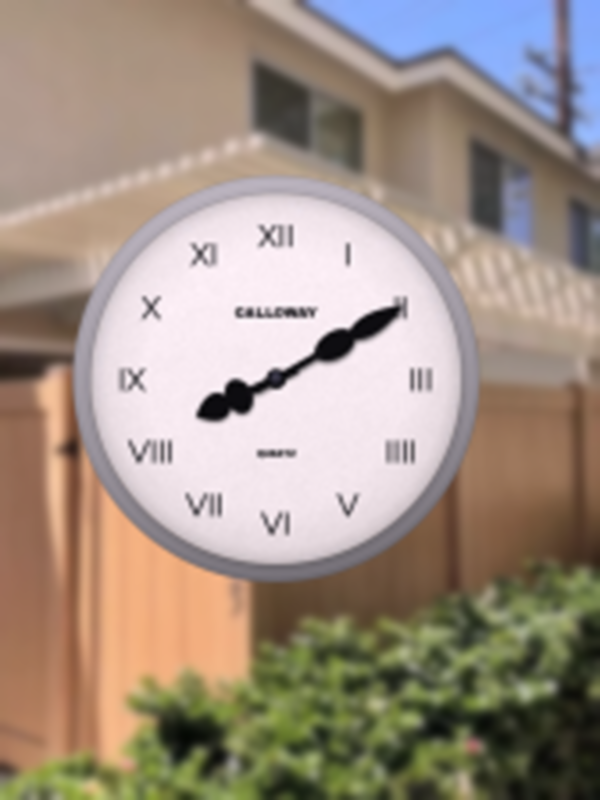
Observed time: 8.10
